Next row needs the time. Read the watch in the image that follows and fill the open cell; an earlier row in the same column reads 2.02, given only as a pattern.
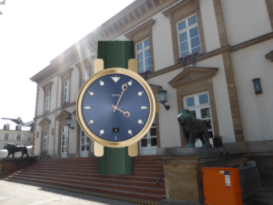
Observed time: 4.04
